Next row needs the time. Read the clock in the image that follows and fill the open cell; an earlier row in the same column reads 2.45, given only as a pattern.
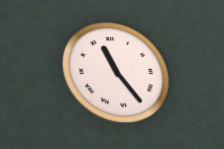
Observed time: 11.25
